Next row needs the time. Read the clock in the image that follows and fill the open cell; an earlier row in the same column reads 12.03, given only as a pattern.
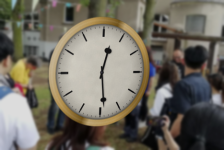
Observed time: 12.29
